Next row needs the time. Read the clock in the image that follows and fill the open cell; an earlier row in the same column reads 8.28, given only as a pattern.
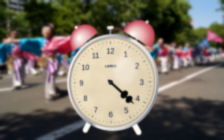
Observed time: 4.22
